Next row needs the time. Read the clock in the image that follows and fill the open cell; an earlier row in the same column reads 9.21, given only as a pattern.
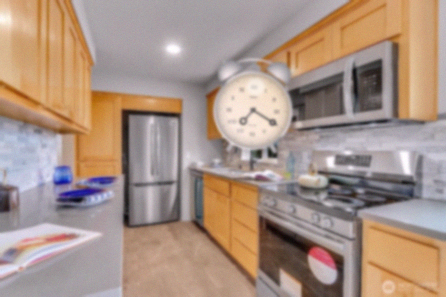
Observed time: 7.20
